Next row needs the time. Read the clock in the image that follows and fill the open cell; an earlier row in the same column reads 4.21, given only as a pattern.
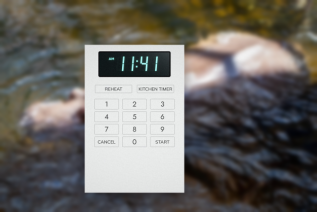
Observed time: 11.41
